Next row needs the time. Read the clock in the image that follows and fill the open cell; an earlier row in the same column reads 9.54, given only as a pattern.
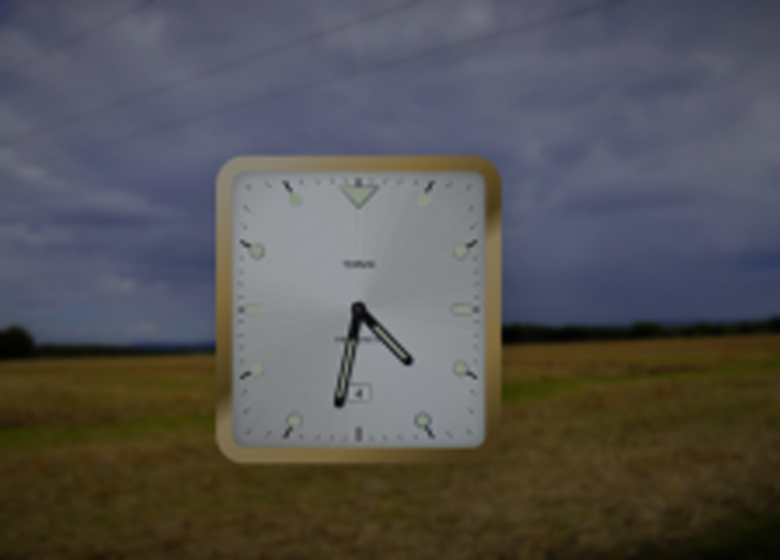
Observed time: 4.32
